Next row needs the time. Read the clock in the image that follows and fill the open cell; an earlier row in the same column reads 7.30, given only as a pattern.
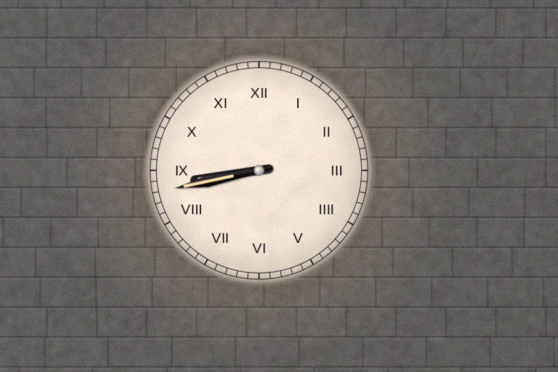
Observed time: 8.43
